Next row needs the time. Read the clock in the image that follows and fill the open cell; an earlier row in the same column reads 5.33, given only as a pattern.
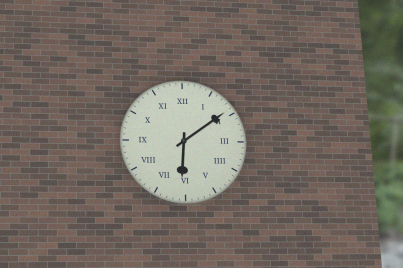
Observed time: 6.09
